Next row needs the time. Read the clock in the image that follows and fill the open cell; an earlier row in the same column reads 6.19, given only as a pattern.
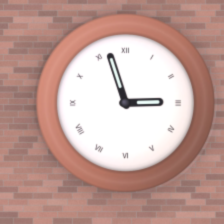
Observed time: 2.57
